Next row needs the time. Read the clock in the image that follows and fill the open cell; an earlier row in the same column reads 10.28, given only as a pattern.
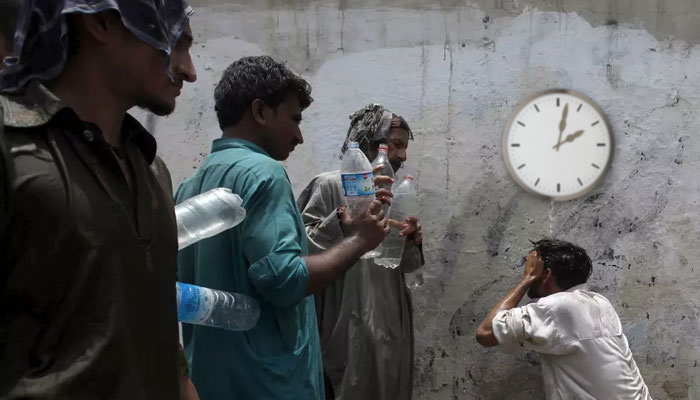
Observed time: 2.02
